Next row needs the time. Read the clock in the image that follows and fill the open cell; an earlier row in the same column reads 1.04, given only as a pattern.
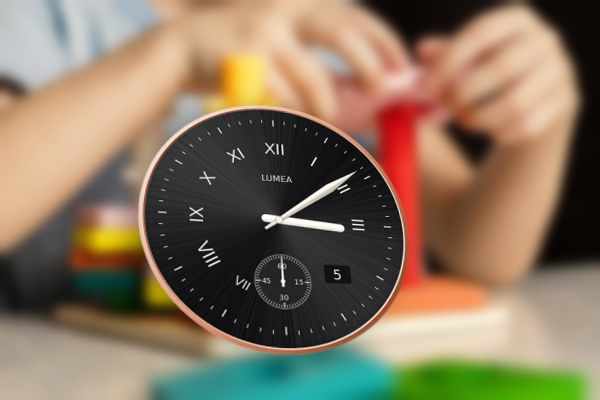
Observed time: 3.09
